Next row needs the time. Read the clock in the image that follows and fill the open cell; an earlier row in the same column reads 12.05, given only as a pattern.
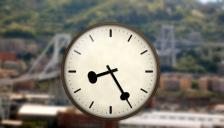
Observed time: 8.25
